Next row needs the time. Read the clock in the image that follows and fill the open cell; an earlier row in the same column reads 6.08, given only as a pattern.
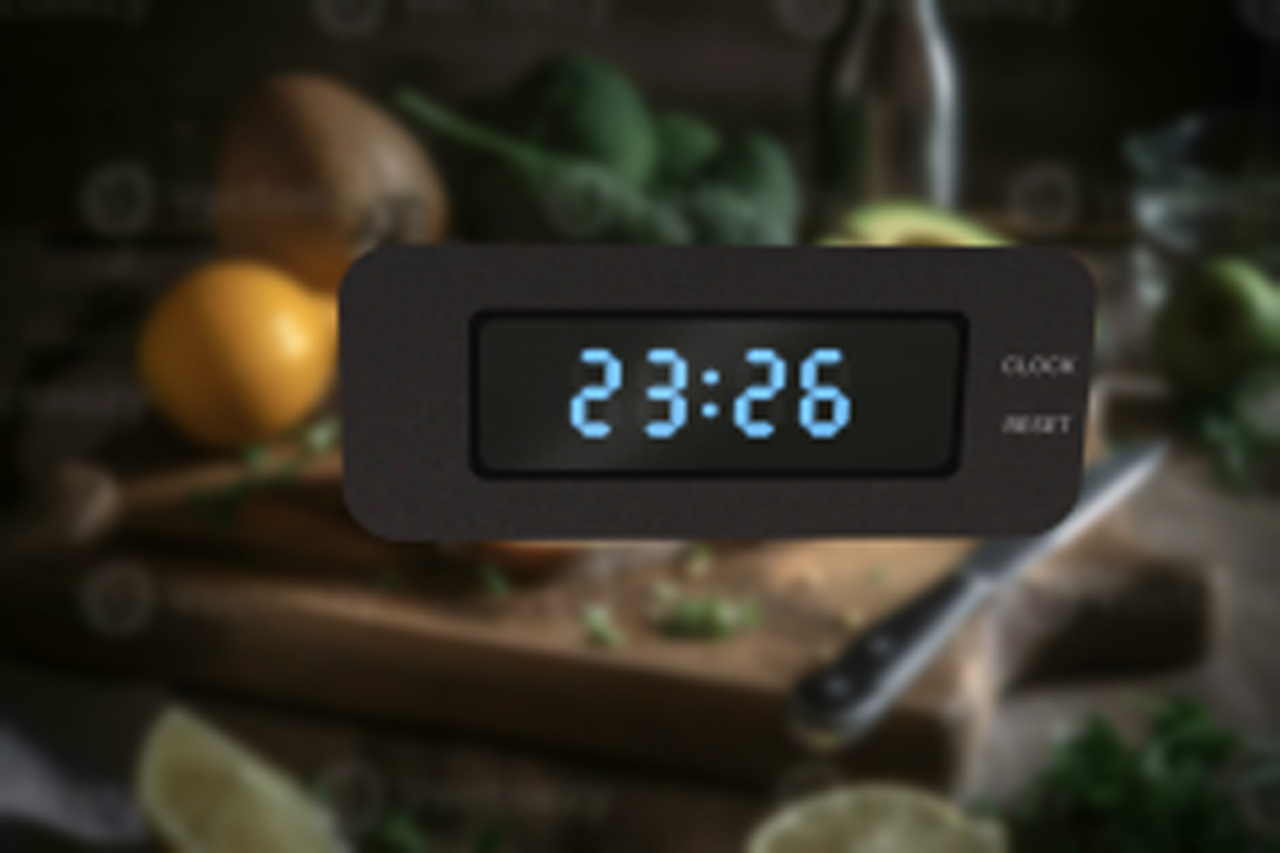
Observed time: 23.26
